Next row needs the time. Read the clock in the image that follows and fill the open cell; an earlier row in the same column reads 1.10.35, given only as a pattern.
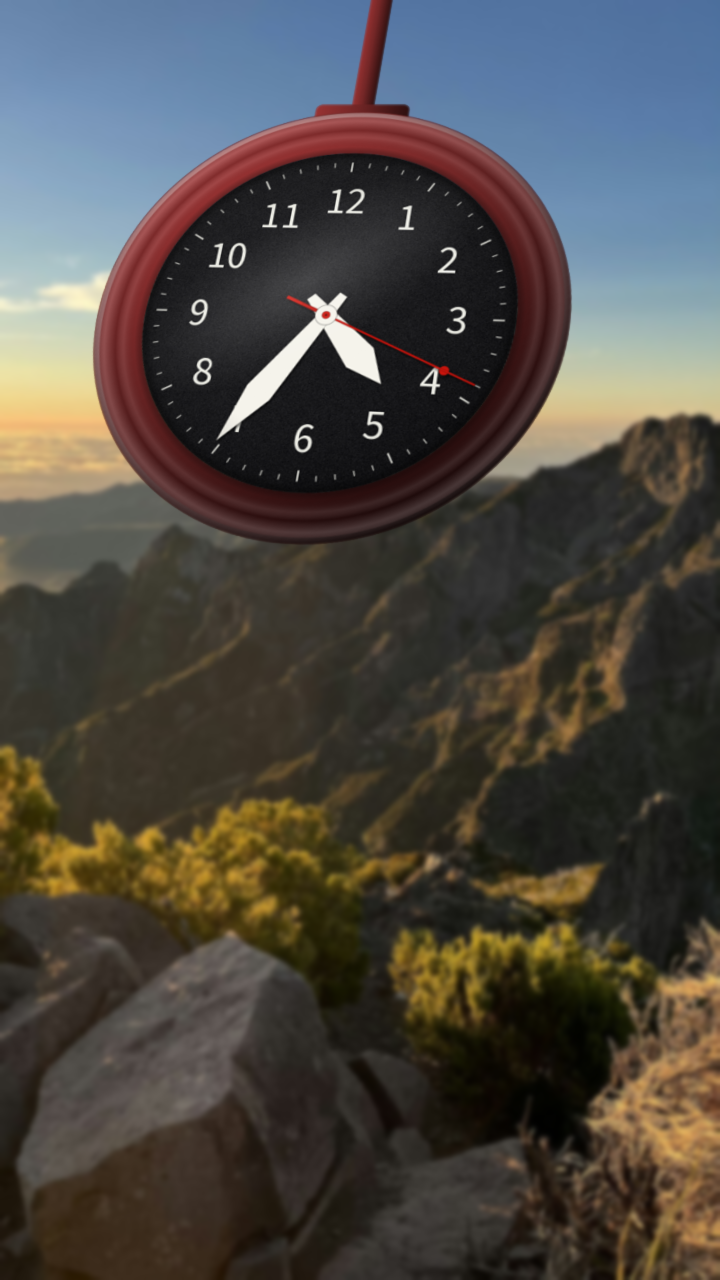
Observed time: 4.35.19
